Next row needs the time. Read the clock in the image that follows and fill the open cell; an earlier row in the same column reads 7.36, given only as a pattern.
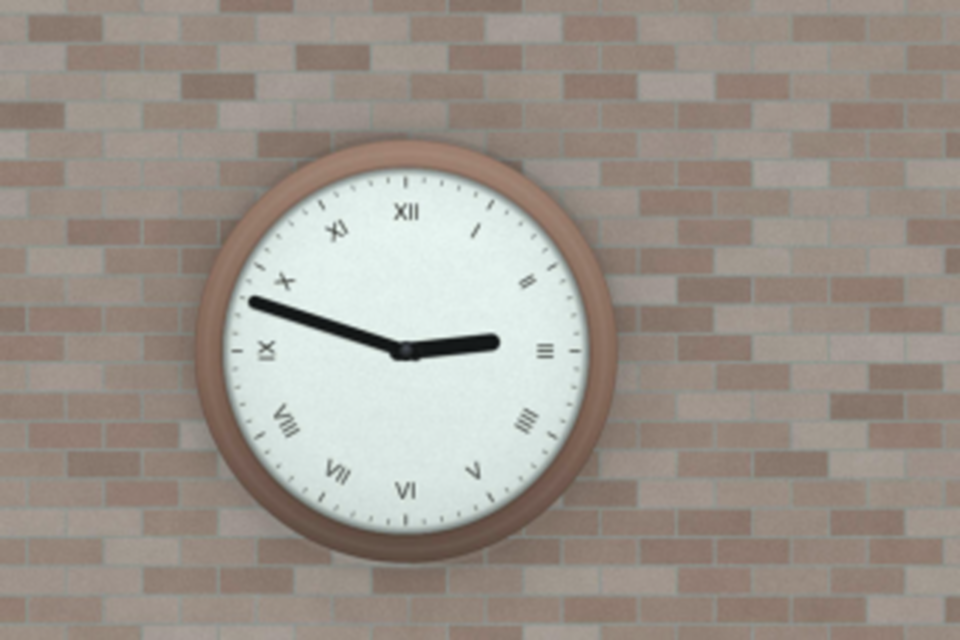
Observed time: 2.48
